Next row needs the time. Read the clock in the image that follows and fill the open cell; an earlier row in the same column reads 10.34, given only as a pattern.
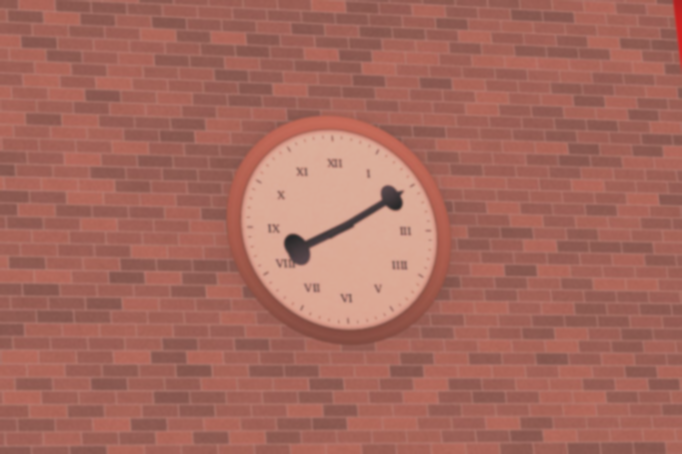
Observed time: 8.10
